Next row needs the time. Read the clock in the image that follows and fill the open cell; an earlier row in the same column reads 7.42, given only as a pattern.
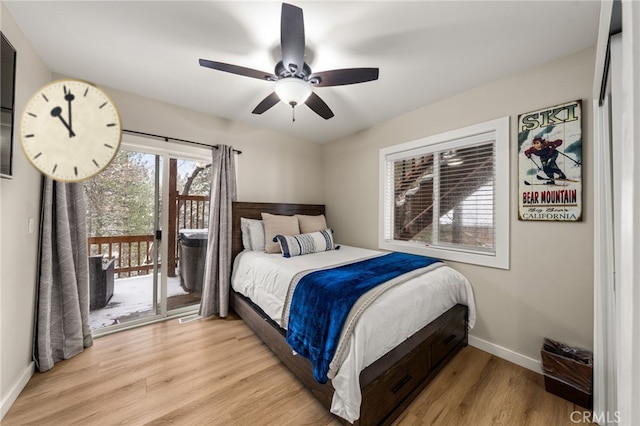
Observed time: 11.01
